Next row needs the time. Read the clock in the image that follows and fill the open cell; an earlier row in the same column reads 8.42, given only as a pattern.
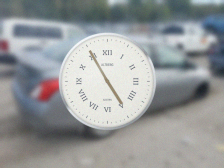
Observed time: 4.55
